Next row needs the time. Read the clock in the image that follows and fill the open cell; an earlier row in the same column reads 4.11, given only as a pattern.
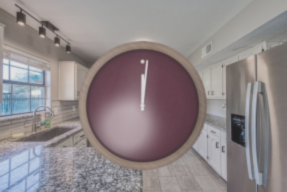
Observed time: 12.01
